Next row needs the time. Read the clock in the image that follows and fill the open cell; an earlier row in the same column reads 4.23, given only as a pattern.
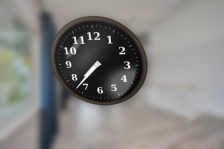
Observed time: 7.37
